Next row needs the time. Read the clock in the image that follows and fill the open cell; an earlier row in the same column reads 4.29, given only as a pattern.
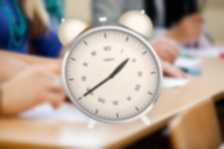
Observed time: 1.40
